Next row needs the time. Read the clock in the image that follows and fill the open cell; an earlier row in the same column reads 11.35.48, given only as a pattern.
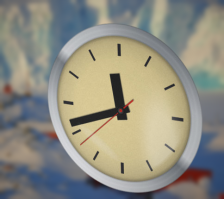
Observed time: 11.41.38
